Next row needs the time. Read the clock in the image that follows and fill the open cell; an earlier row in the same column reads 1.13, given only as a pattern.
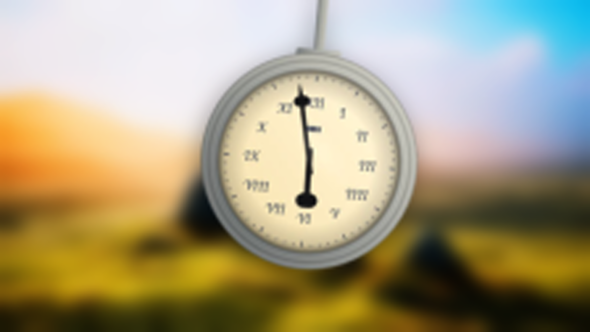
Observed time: 5.58
